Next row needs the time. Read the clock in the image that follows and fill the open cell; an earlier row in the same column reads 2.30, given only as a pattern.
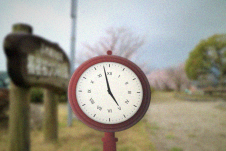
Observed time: 4.58
